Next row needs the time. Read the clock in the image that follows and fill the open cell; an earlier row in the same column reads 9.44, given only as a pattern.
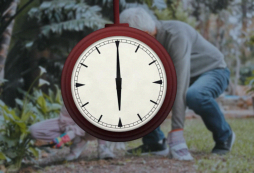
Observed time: 6.00
